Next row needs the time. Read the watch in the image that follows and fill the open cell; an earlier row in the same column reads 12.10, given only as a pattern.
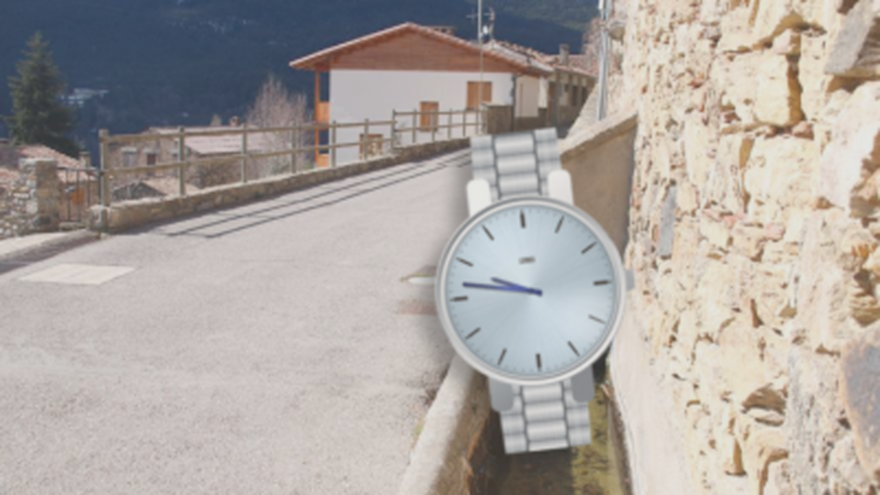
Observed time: 9.47
